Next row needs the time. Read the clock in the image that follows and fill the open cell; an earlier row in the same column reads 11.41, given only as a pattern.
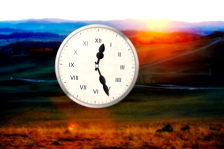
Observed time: 12.26
